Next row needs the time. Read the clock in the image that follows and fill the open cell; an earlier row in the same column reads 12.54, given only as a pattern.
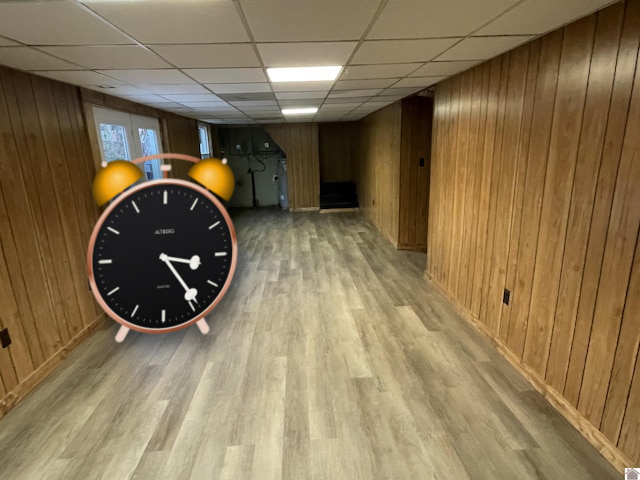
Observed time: 3.24
